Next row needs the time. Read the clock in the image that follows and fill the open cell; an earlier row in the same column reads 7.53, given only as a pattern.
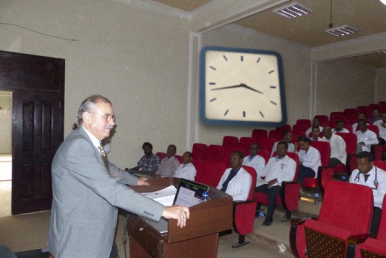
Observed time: 3.43
